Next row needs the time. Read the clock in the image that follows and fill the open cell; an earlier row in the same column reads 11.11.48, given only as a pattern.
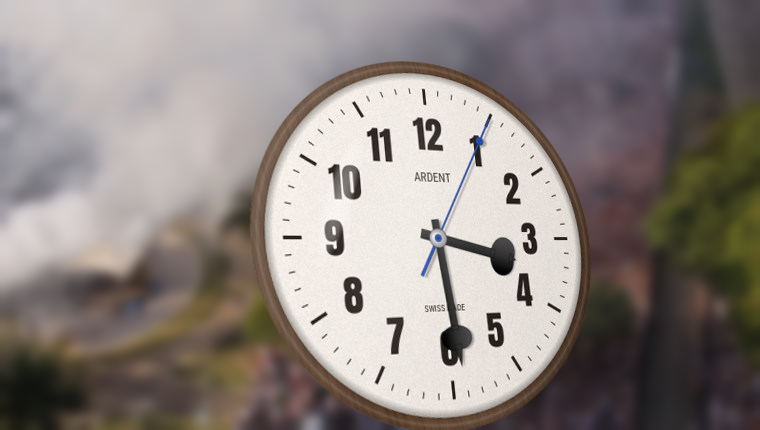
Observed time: 3.29.05
